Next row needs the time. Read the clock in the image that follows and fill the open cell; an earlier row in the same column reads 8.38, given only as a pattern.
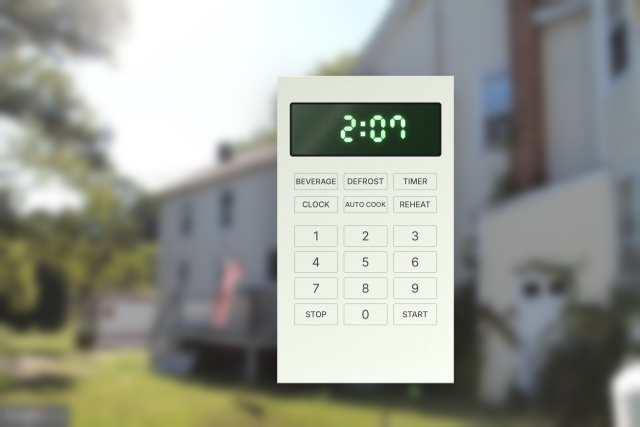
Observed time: 2.07
